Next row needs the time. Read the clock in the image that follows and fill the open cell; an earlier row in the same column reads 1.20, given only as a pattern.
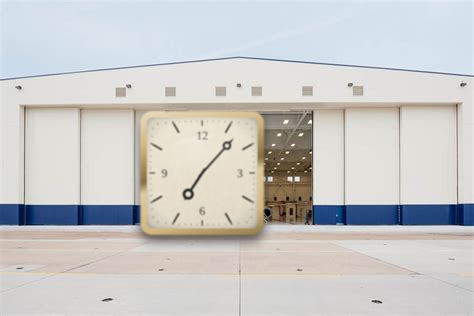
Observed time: 7.07
